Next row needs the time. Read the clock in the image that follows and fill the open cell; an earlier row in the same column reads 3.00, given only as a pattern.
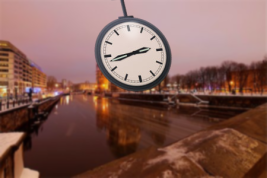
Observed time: 2.43
